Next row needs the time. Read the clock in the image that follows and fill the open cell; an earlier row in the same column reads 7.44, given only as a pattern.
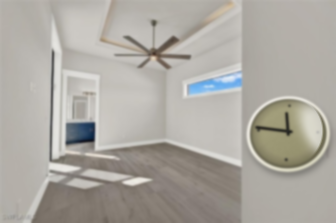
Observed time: 11.46
